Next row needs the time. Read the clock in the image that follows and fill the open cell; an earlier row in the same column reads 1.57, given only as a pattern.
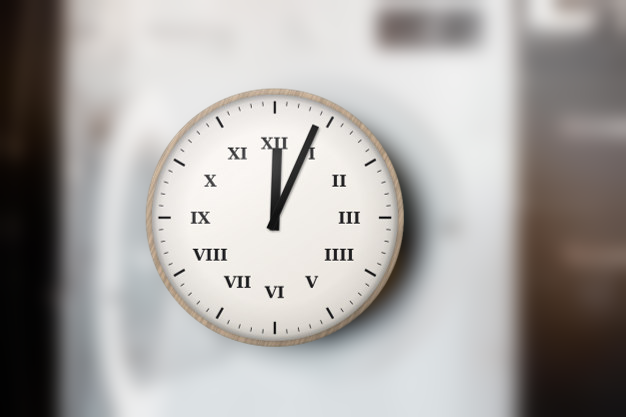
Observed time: 12.04
